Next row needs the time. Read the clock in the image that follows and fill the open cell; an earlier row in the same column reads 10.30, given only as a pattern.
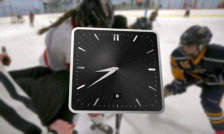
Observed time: 8.39
